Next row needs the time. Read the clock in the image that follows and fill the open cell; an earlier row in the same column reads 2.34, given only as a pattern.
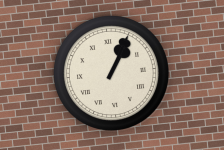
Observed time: 1.05
